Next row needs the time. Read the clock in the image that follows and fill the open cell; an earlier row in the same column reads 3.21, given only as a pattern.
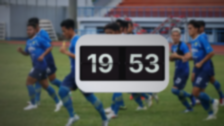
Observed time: 19.53
